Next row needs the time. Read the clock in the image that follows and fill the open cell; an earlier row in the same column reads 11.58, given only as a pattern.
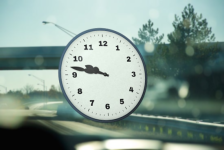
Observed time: 9.47
